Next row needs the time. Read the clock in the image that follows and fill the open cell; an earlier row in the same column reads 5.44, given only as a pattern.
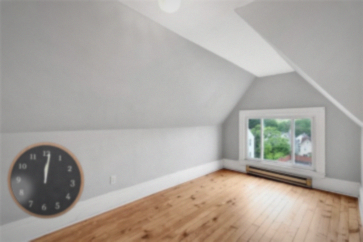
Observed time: 12.01
